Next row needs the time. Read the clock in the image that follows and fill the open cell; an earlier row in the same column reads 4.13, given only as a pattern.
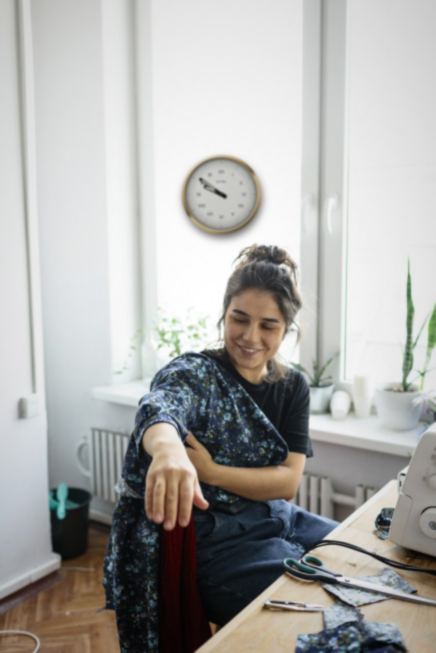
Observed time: 9.51
